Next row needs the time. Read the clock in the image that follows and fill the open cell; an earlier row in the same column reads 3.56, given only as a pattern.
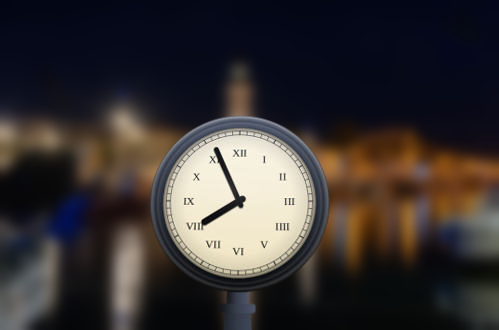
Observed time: 7.56
